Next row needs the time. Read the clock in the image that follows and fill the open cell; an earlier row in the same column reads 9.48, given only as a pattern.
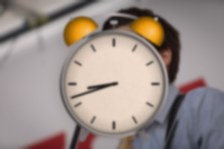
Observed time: 8.42
